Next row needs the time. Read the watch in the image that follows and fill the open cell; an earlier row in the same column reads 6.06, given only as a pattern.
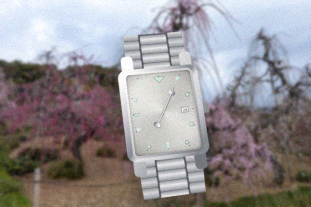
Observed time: 7.05
